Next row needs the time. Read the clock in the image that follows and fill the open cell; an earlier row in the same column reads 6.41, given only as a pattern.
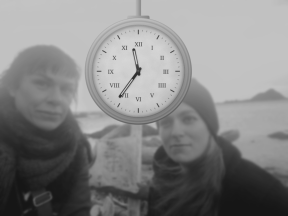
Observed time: 11.36
